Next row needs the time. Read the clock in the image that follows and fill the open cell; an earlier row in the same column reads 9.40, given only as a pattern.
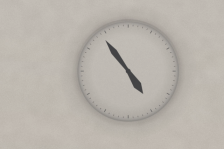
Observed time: 4.54
